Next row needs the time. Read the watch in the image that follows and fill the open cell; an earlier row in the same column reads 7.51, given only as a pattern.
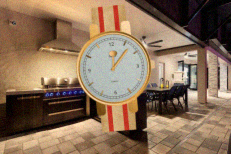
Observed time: 12.07
